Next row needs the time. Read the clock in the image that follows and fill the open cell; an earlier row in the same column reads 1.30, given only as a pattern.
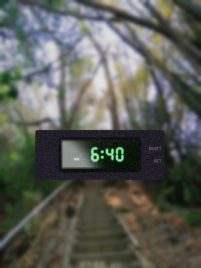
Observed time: 6.40
